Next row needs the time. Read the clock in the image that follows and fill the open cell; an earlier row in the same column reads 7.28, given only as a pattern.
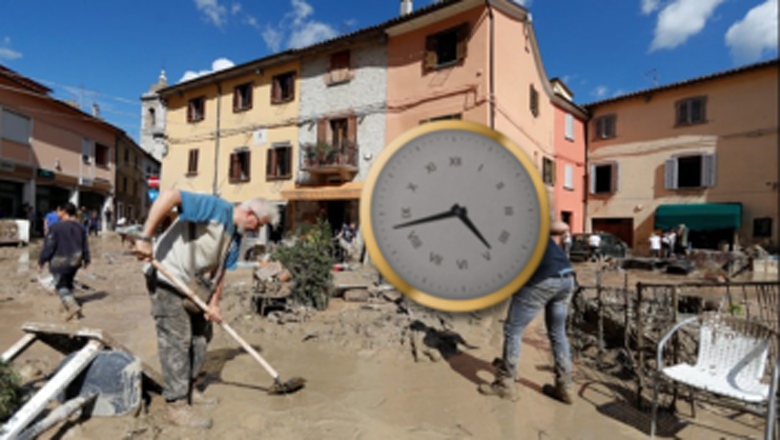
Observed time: 4.43
